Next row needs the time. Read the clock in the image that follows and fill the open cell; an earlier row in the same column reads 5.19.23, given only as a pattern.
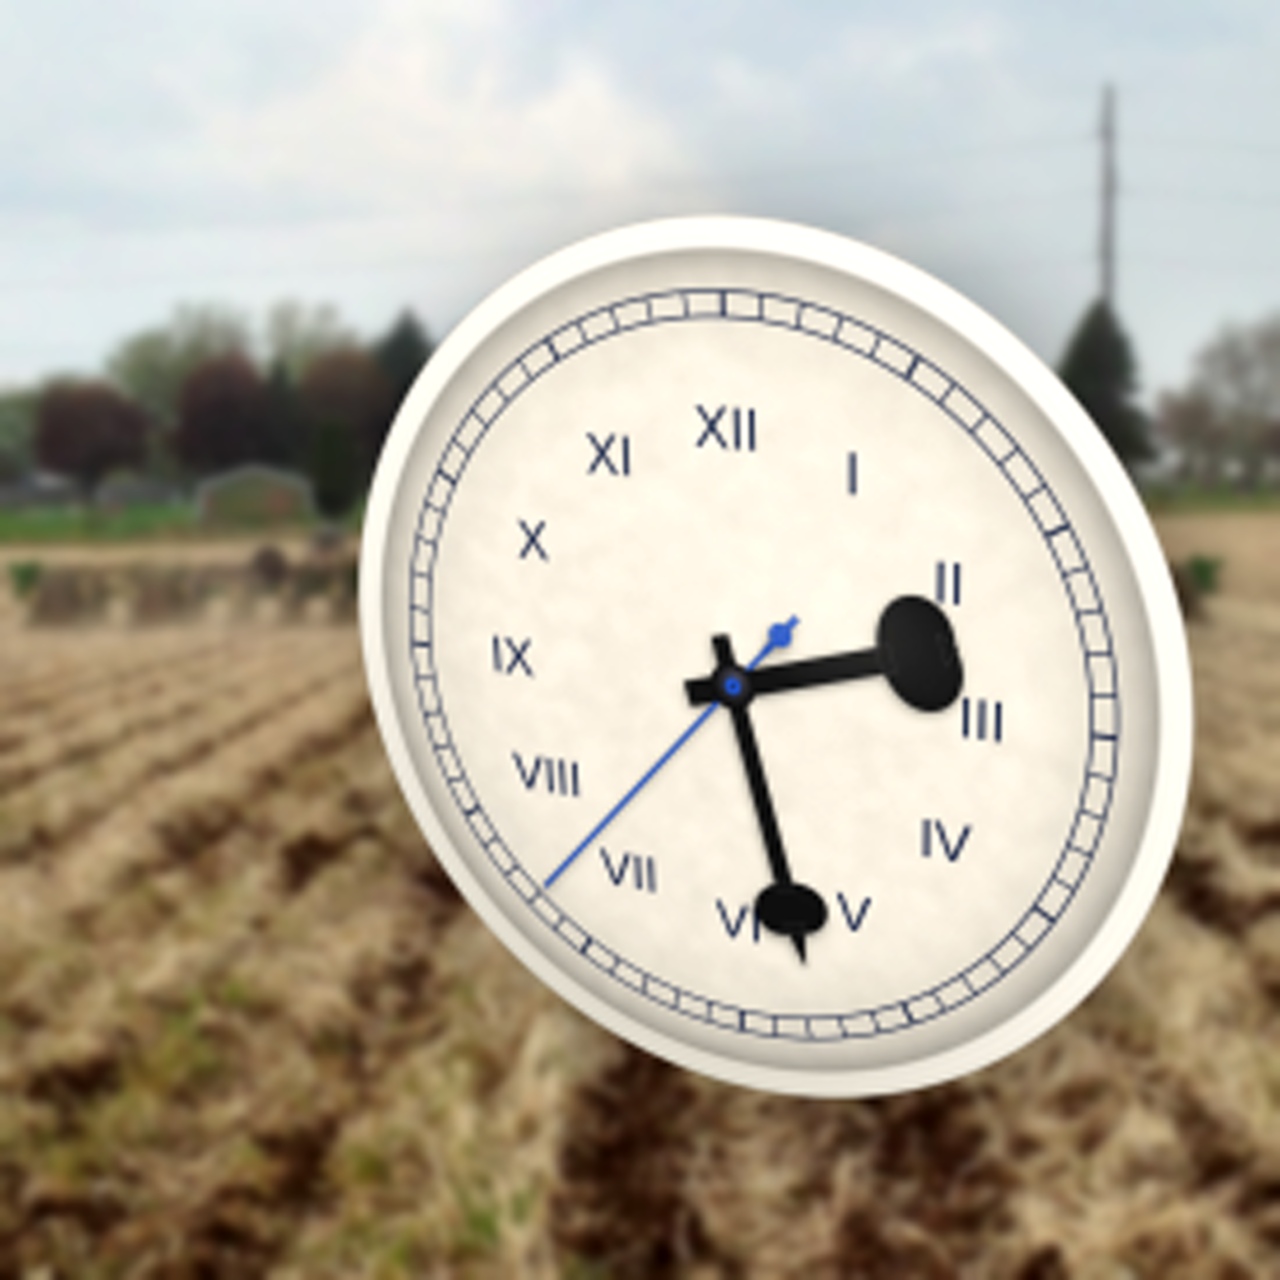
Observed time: 2.27.37
